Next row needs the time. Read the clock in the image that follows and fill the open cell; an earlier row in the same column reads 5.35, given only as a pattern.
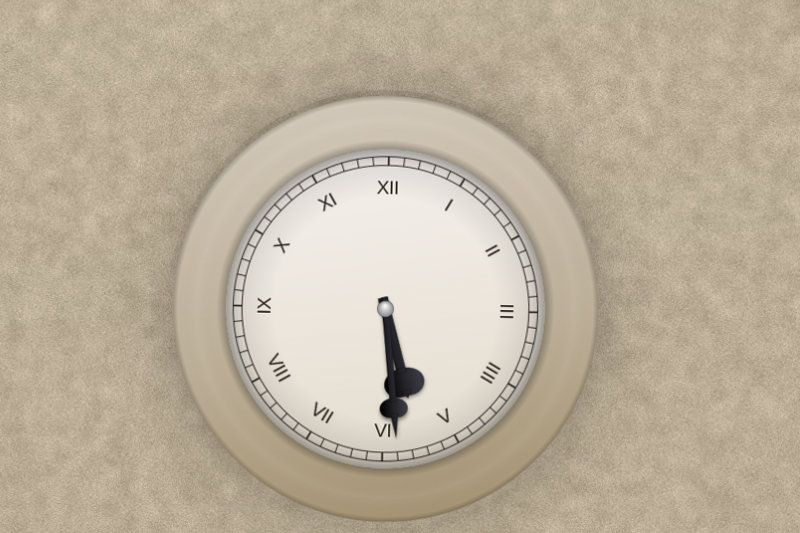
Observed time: 5.29
